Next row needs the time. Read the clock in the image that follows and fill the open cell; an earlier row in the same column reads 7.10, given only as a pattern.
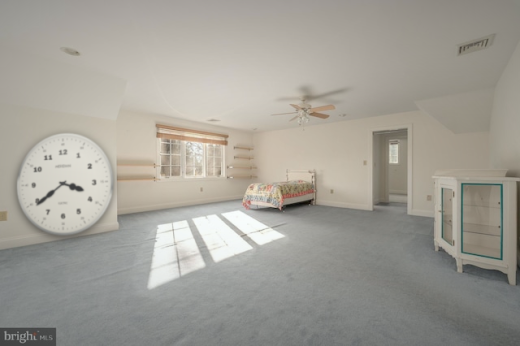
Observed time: 3.39
